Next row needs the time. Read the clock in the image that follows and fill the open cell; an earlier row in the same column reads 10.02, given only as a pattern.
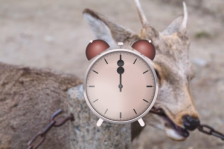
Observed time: 12.00
